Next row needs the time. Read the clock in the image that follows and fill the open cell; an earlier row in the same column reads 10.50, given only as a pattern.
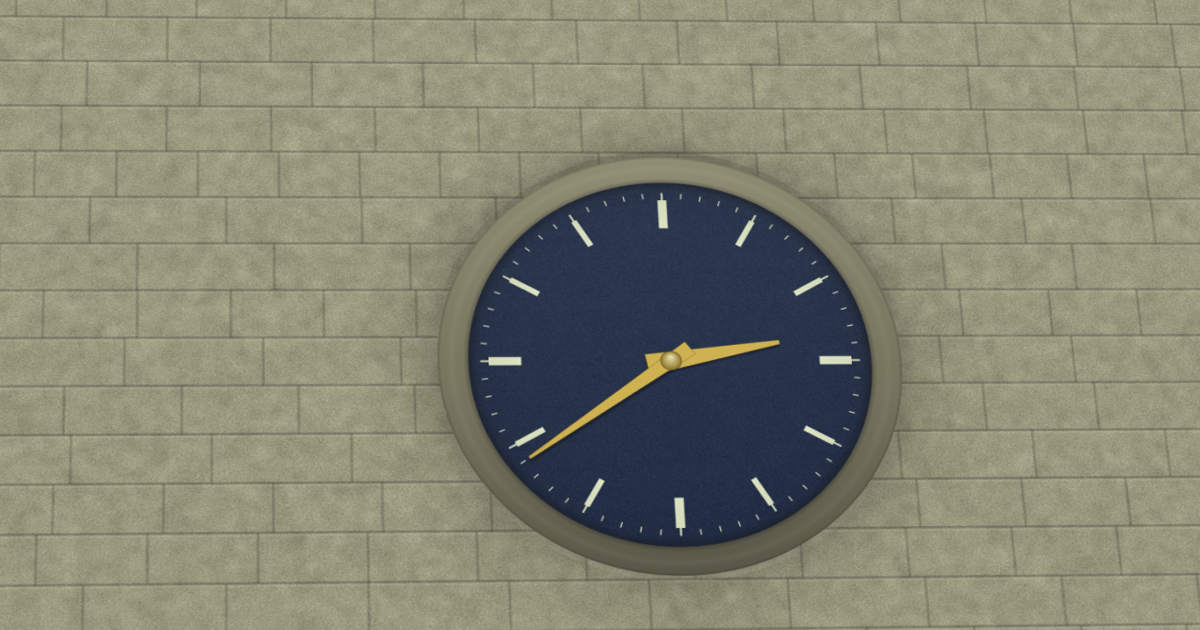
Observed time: 2.39
